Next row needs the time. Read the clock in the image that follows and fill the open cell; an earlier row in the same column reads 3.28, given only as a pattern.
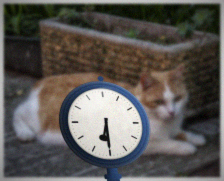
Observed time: 6.30
